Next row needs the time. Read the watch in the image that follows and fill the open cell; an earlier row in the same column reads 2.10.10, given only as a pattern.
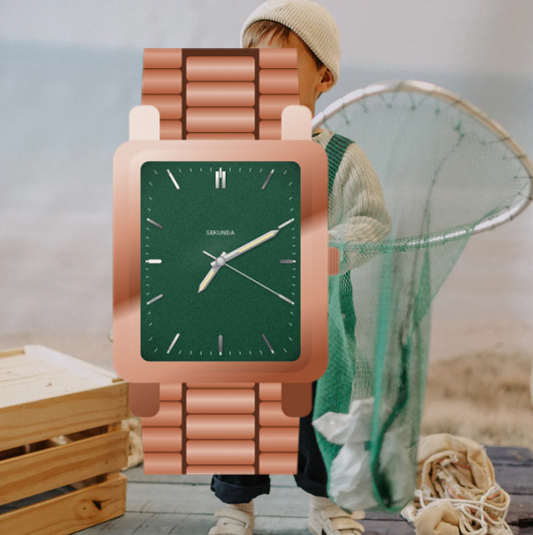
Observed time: 7.10.20
